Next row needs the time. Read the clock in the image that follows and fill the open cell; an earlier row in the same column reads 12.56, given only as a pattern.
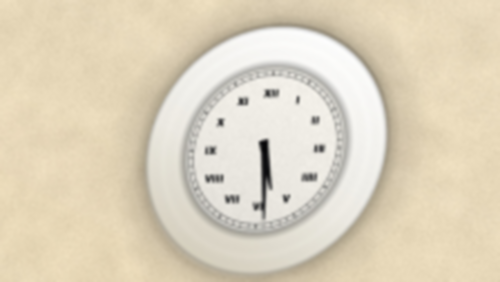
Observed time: 5.29
